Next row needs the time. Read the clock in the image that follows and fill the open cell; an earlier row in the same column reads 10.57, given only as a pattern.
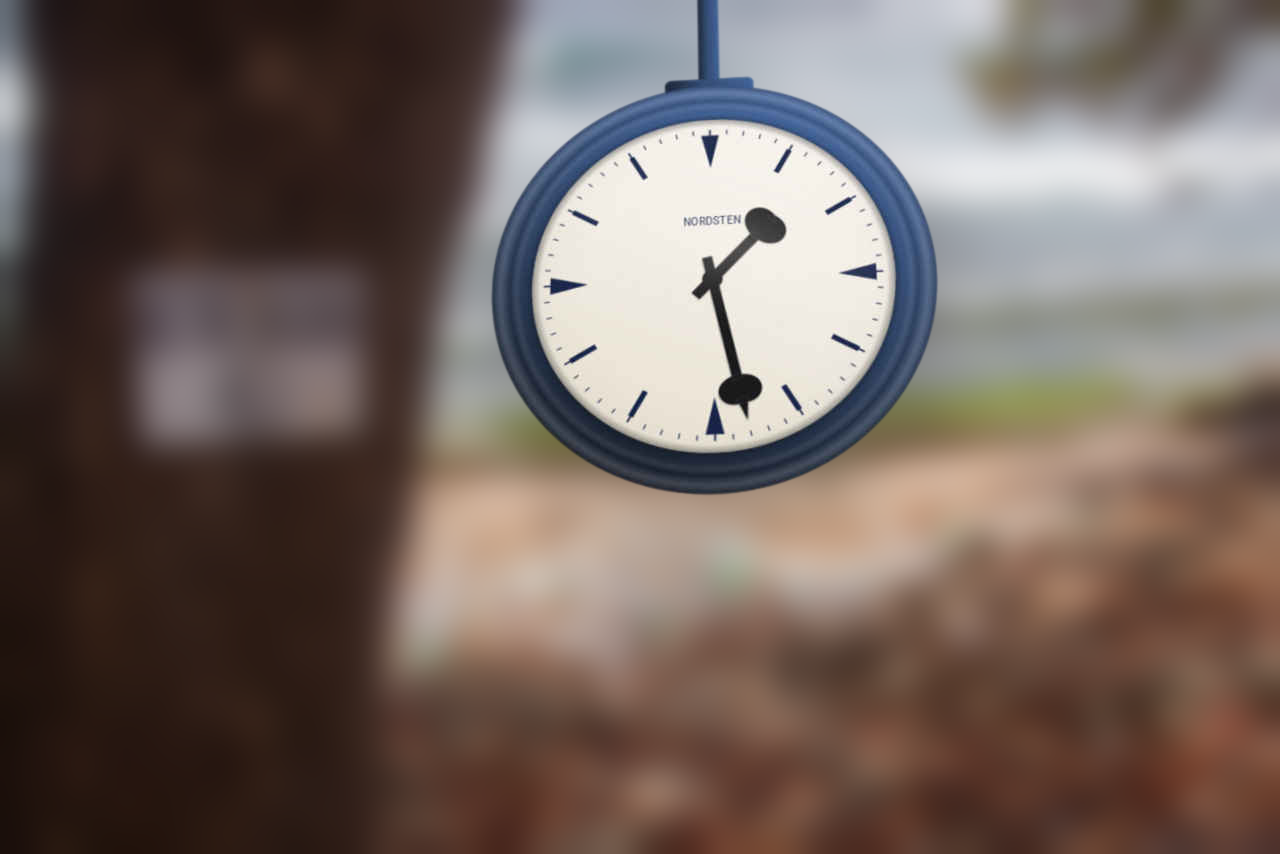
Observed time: 1.28
